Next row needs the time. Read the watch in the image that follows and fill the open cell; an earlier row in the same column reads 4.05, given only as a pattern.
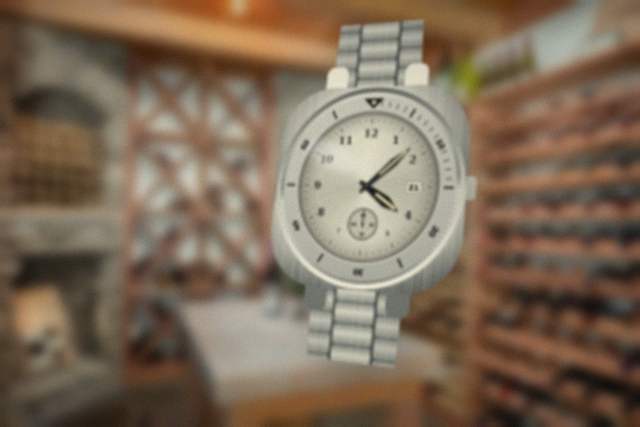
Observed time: 4.08
